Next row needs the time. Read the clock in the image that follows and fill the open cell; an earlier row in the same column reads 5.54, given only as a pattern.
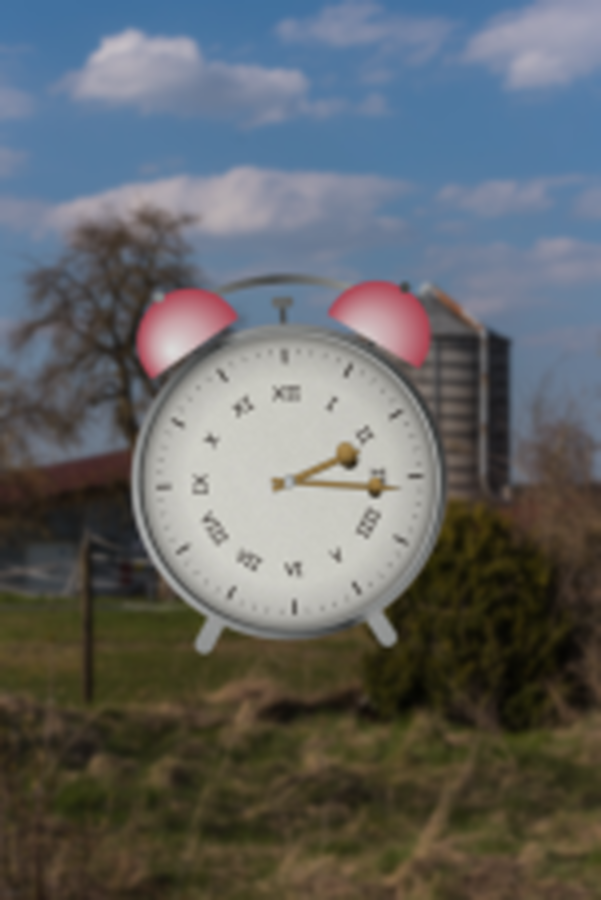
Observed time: 2.16
